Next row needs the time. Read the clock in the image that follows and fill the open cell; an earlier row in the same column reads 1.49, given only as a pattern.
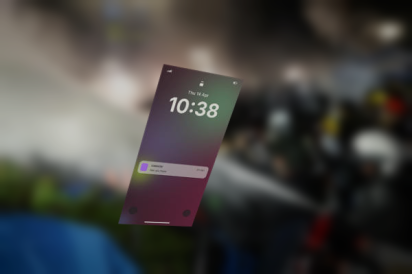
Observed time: 10.38
